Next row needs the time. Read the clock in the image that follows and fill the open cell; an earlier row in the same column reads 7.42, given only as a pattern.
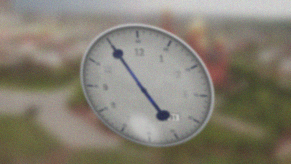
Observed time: 4.55
